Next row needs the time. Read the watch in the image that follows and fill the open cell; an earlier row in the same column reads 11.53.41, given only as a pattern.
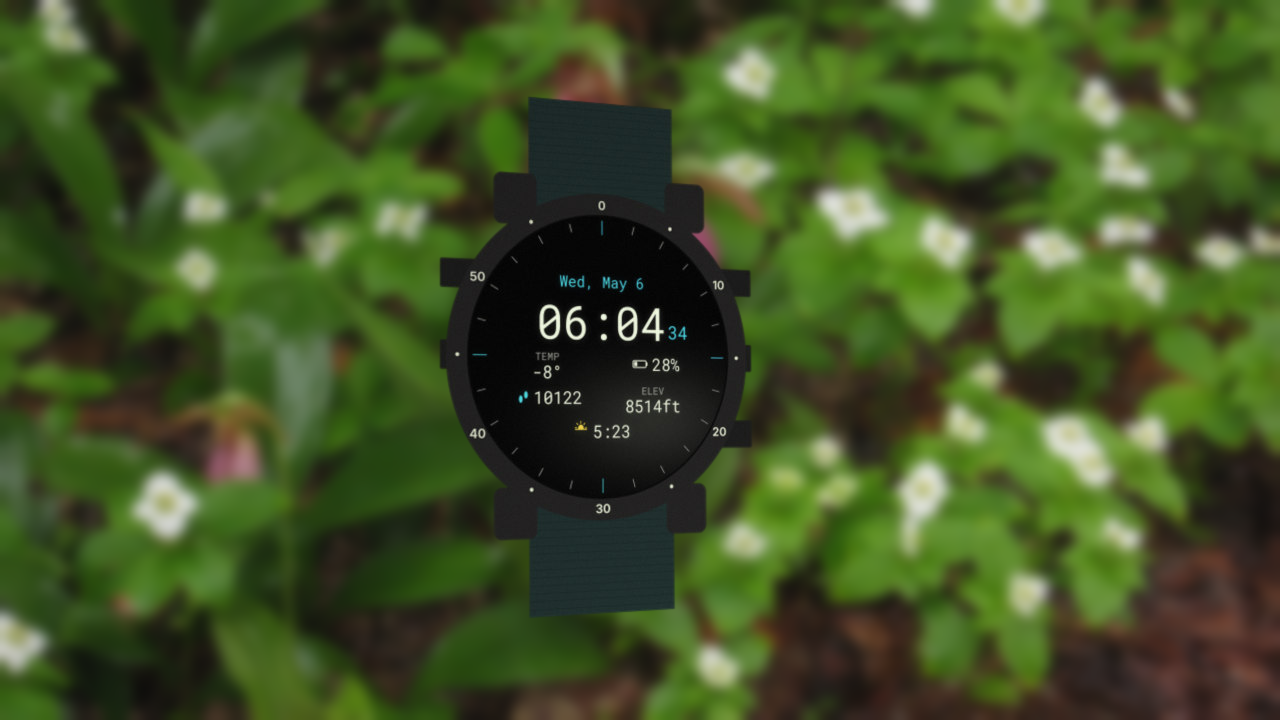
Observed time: 6.04.34
